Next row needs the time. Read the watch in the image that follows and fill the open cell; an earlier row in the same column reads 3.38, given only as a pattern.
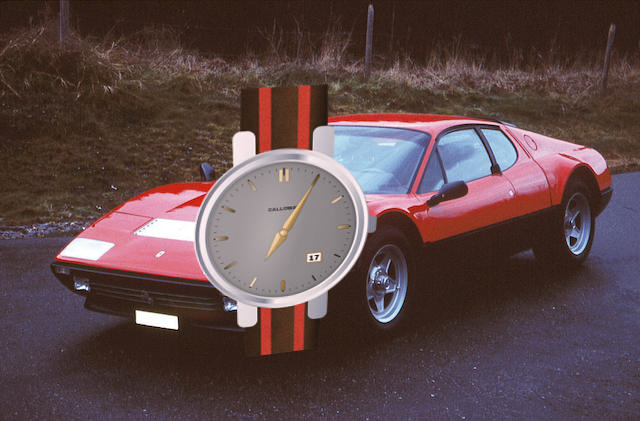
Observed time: 7.05
